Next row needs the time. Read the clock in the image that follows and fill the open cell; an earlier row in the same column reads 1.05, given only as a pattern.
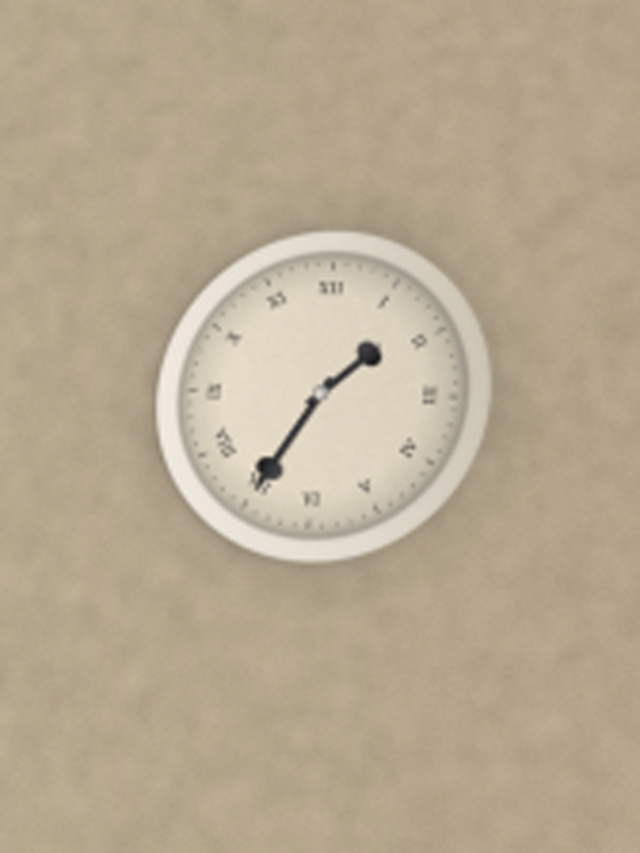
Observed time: 1.35
